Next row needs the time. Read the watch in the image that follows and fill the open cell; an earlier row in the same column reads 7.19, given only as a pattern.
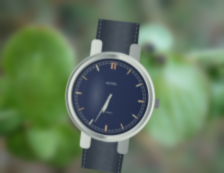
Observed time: 6.34
